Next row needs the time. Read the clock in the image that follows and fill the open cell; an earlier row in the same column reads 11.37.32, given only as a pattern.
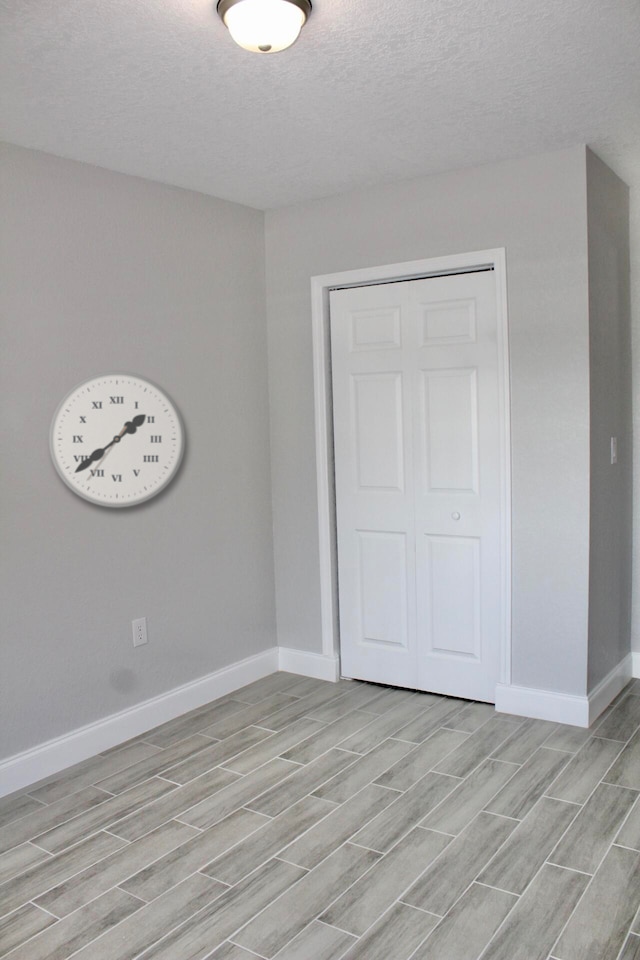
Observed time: 1.38.36
